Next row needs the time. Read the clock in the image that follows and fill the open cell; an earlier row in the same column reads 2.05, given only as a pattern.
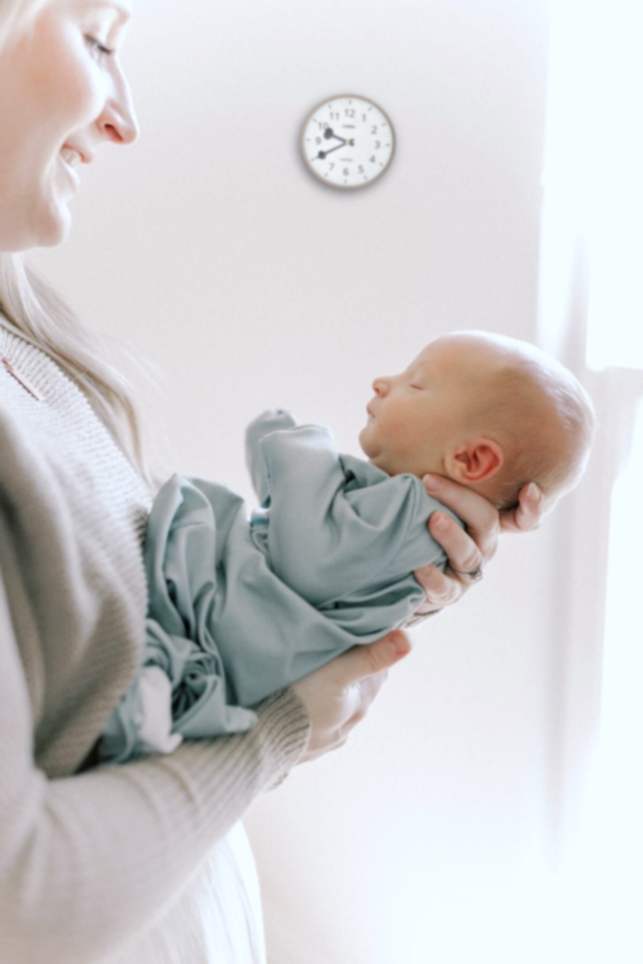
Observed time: 9.40
